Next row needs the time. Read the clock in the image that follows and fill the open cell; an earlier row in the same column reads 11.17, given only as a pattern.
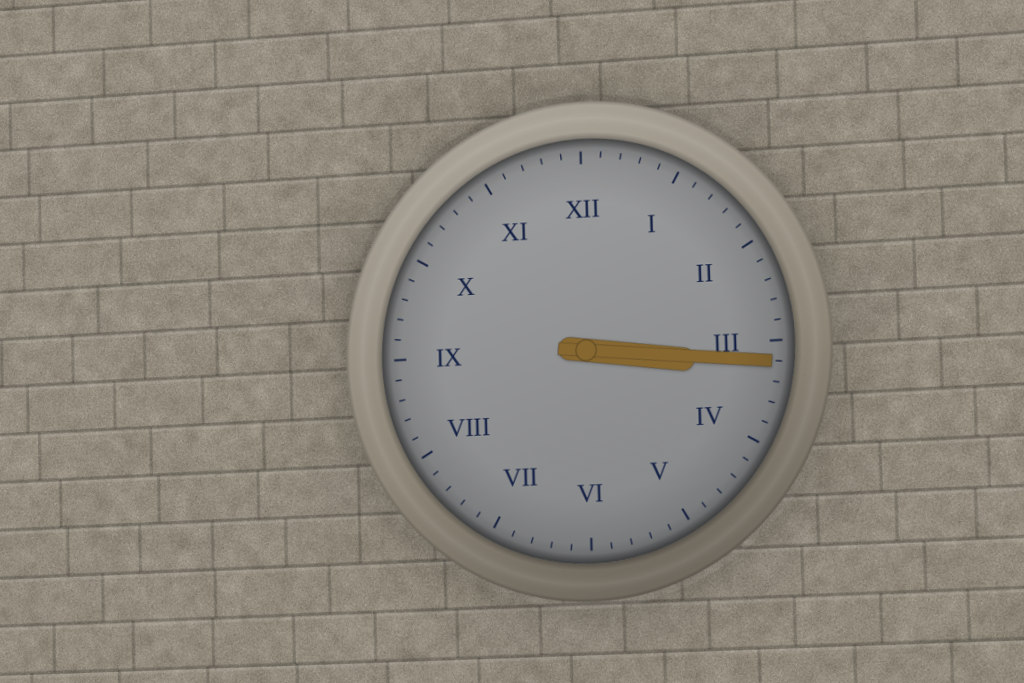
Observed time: 3.16
